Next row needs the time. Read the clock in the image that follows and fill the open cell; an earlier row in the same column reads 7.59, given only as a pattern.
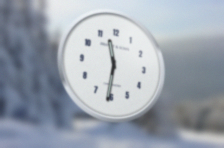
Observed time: 11.31
